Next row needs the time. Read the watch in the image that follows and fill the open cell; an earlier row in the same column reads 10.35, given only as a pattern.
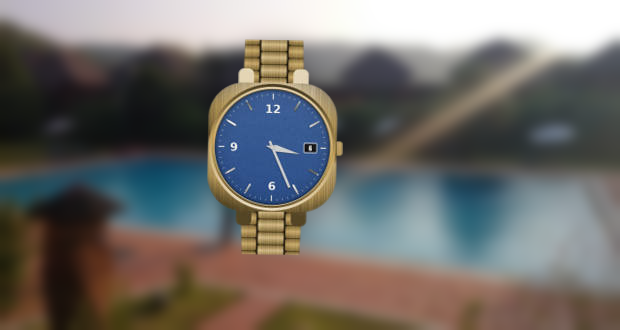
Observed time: 3.26
